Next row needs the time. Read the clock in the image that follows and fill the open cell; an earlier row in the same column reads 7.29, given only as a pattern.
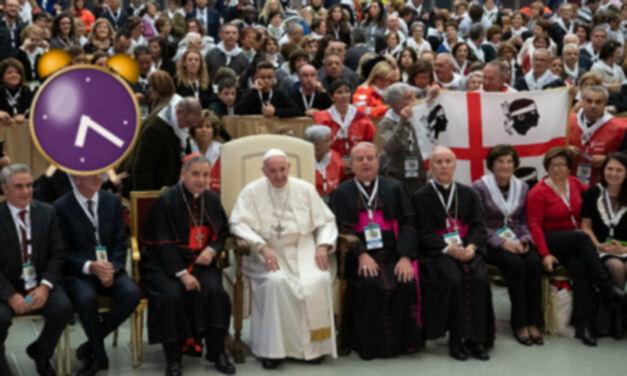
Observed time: 6.20
